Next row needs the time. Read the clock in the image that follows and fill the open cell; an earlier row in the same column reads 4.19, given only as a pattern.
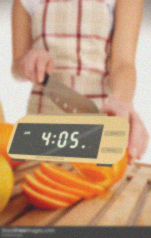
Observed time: 4.05
